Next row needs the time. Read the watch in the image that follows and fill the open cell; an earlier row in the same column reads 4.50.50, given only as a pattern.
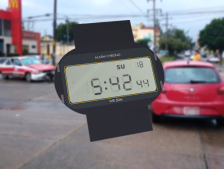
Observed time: 5.42.44
